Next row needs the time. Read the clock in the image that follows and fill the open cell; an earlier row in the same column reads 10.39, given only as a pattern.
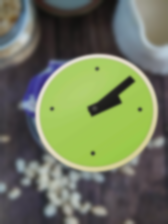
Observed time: 2.08
